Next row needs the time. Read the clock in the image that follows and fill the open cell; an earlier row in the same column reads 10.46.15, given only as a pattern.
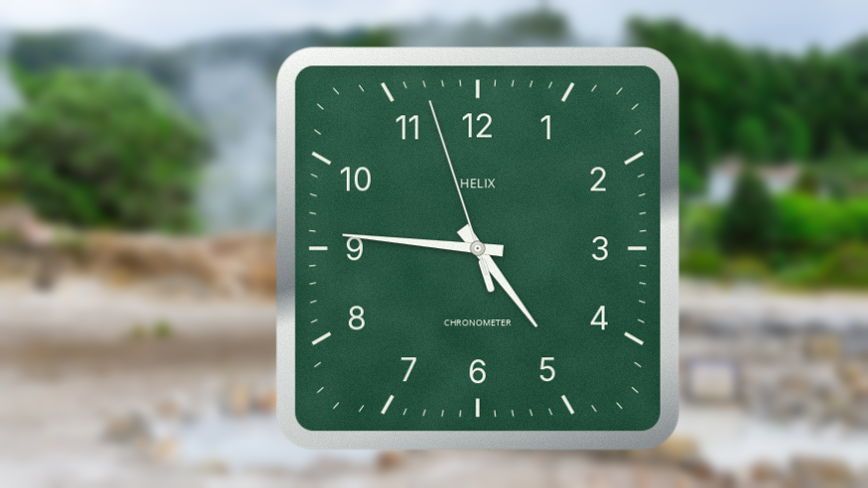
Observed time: 4.45.57
